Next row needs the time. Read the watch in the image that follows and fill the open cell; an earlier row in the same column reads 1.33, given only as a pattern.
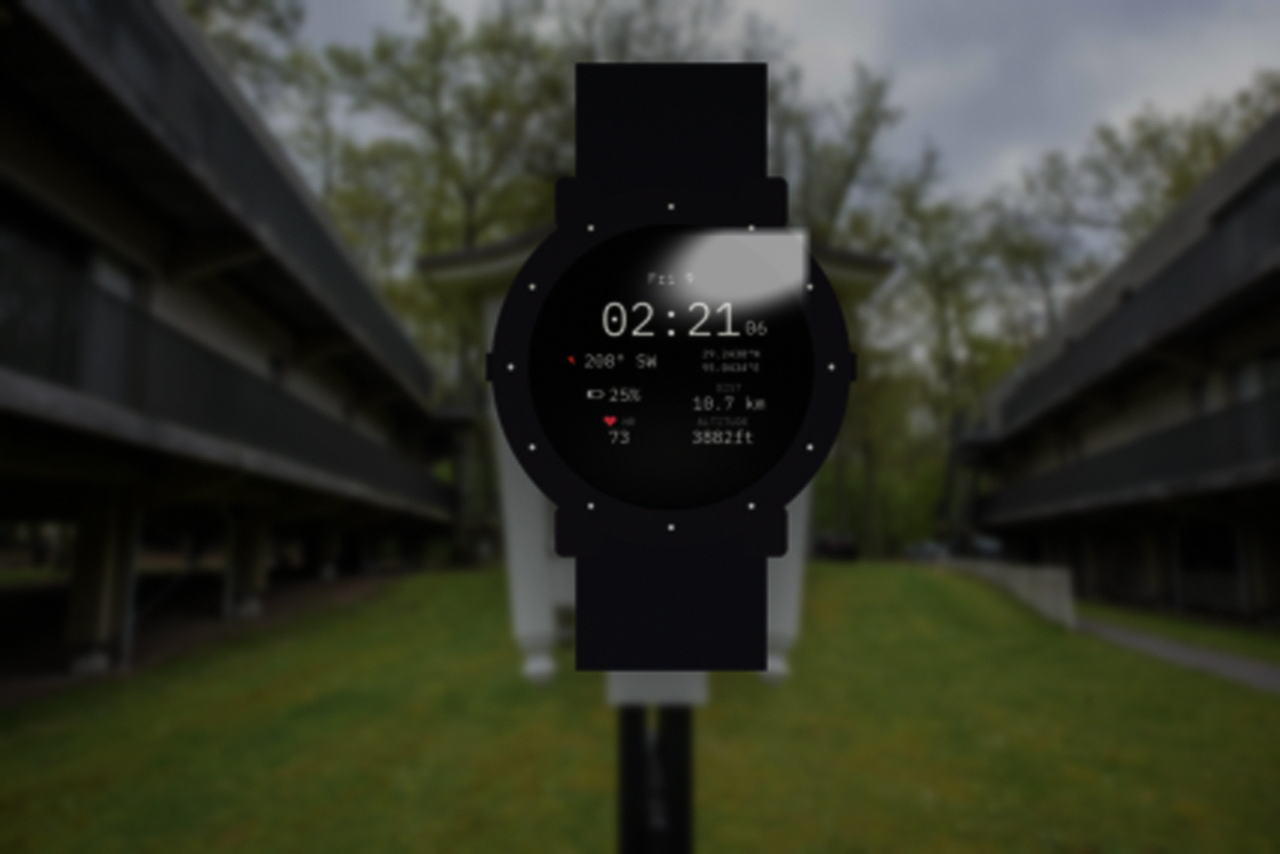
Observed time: 2.21
